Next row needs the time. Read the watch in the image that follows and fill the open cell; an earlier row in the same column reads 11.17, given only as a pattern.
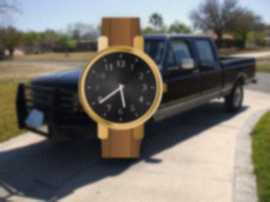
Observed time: 5.39
